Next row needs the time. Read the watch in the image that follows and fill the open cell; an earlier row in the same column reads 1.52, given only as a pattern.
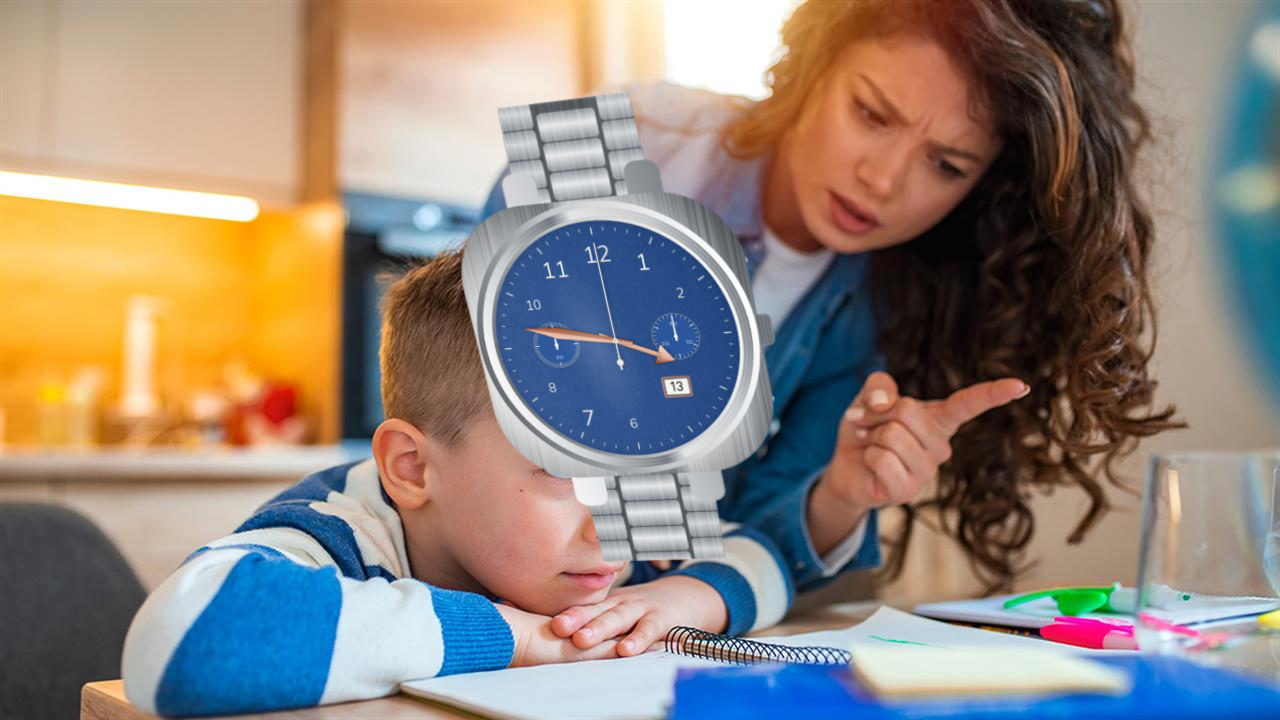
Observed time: 3.47
